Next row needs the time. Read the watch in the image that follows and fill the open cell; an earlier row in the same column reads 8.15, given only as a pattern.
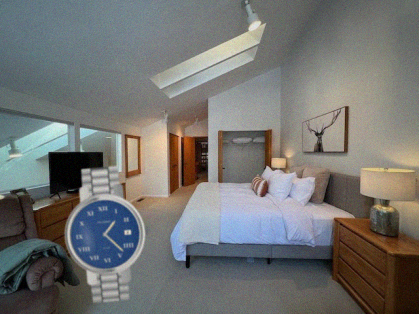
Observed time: 1.23
